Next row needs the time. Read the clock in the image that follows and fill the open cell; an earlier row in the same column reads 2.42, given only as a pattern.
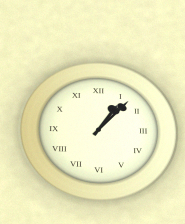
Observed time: 1.07
